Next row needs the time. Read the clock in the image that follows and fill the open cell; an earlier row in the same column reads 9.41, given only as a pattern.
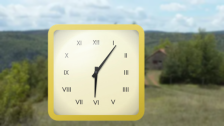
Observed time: 6.06
